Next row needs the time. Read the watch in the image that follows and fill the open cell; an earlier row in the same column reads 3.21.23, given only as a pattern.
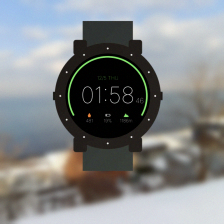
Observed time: 1.58.46
